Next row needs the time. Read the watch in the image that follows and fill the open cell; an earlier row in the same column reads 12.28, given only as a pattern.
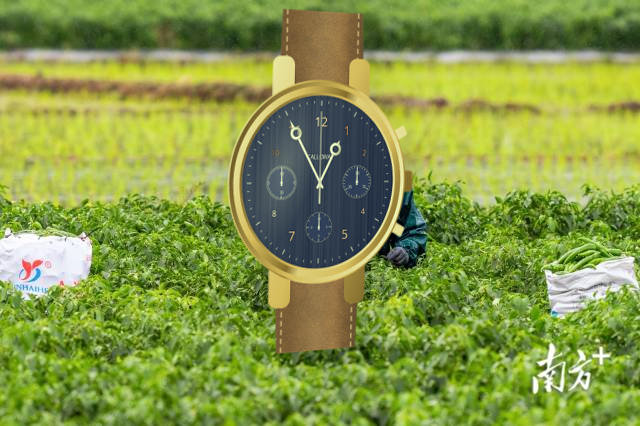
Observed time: 12.55
